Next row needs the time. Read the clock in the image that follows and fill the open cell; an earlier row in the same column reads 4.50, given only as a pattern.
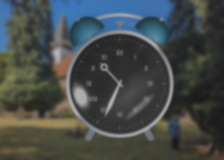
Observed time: 10.34
